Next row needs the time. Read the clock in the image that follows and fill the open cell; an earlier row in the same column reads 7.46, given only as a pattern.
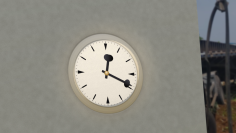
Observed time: 12.19
